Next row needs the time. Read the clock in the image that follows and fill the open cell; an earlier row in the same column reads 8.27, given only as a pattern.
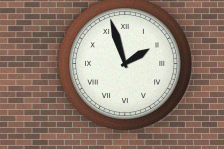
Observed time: 1.57
